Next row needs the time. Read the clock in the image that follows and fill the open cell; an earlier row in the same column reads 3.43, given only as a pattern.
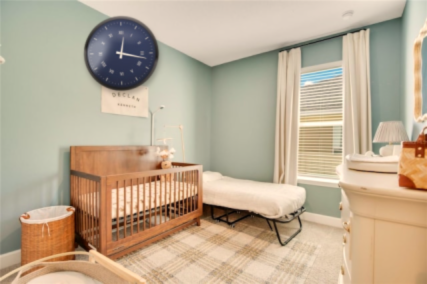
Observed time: 12.17
